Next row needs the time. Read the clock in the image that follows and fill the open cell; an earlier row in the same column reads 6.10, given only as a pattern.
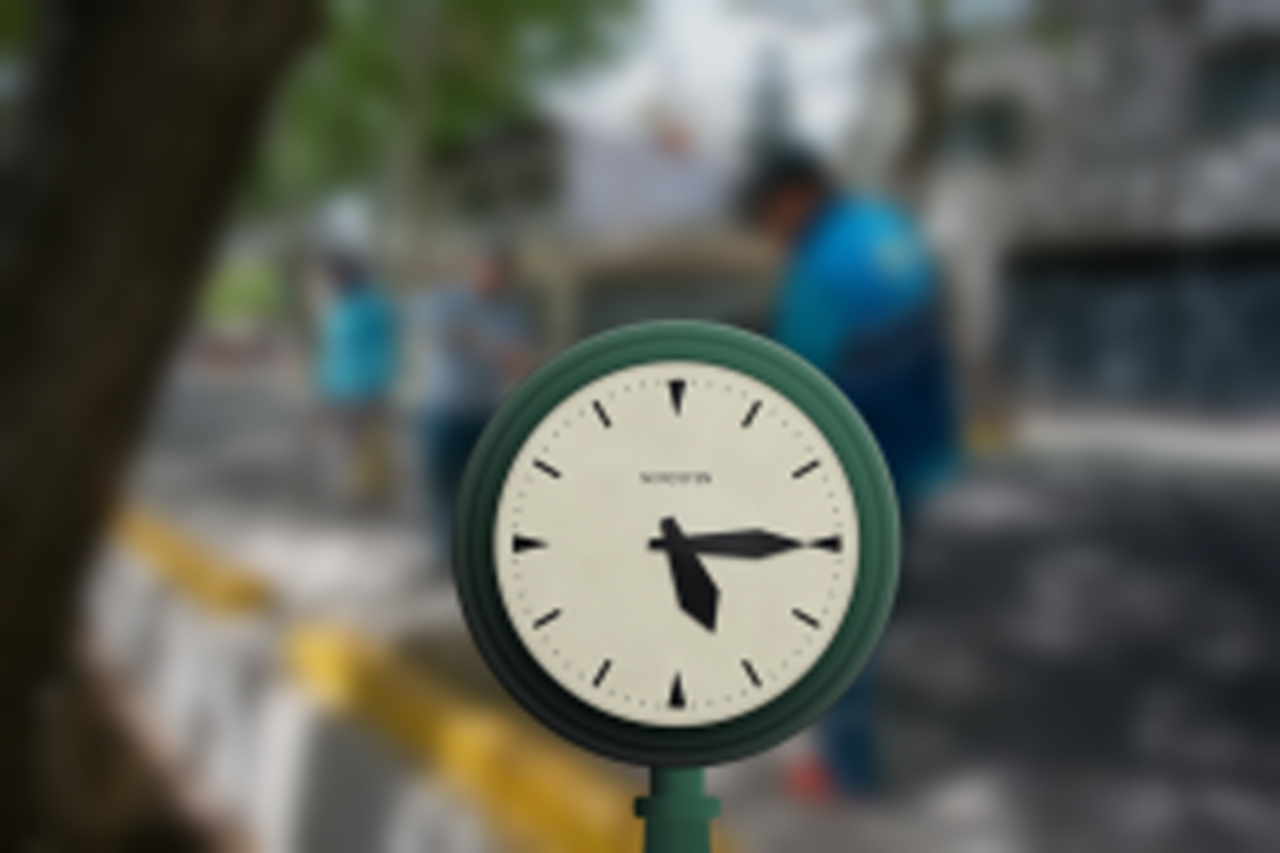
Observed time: 5.15
